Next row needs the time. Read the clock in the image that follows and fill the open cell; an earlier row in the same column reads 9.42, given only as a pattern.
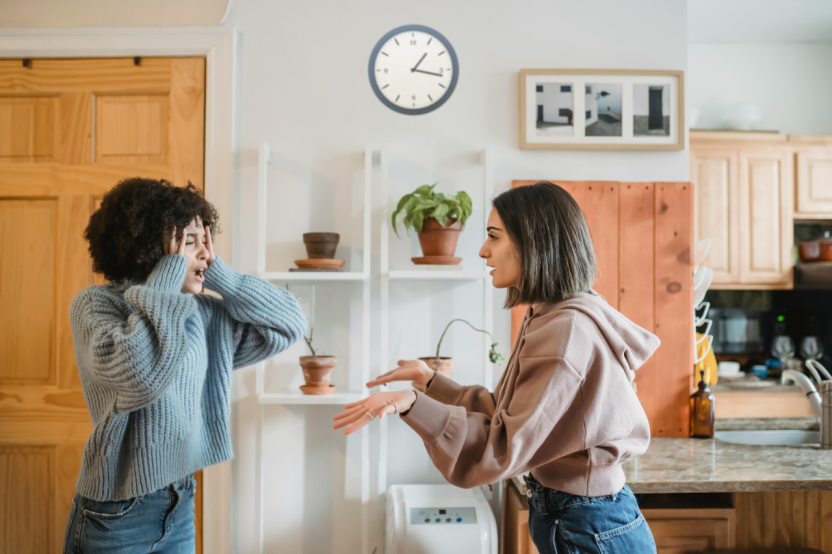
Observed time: 1.17
